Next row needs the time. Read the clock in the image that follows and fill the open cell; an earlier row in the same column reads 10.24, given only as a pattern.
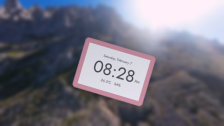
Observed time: 8.28
